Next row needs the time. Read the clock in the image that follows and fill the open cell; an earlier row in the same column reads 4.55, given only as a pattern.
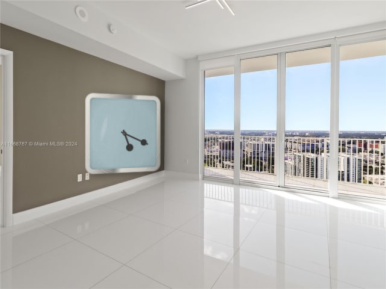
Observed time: 5.19
